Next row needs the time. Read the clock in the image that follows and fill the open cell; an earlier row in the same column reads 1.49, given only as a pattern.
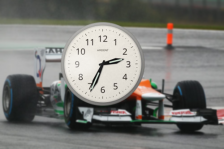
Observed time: 2.34
